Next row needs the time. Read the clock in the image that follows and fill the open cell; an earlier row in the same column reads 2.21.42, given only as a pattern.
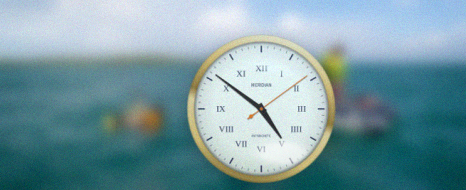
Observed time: 4.51.09
